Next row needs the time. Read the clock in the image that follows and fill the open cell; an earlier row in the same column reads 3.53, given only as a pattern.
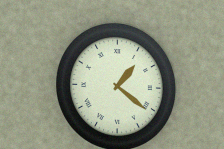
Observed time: 1.21
